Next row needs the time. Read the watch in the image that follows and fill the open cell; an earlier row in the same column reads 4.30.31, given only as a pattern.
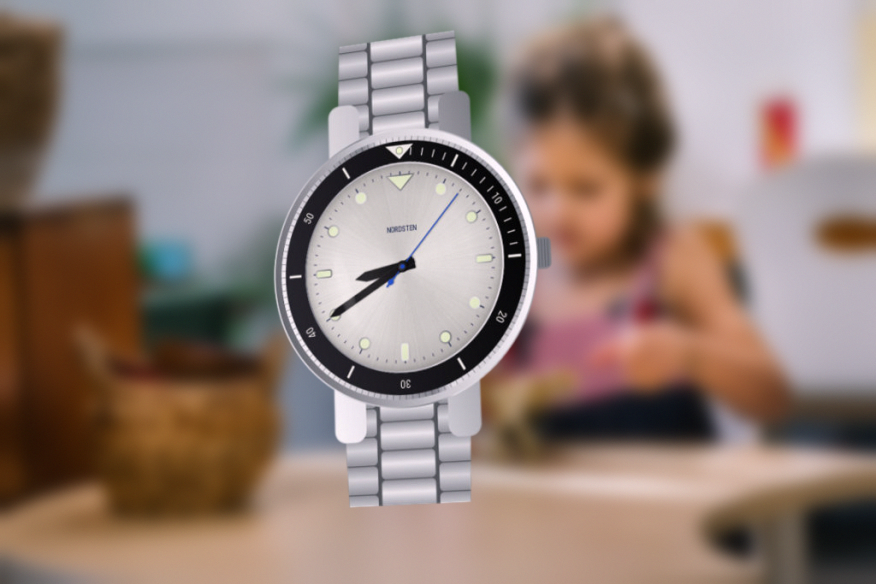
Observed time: 8.40.07
